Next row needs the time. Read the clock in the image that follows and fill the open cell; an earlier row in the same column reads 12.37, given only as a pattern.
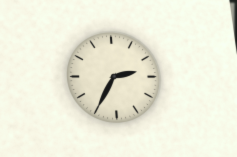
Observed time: 2.35
